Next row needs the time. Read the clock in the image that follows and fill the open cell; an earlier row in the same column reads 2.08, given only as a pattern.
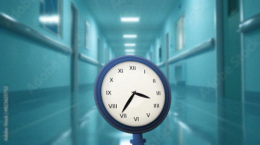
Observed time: 3.36
